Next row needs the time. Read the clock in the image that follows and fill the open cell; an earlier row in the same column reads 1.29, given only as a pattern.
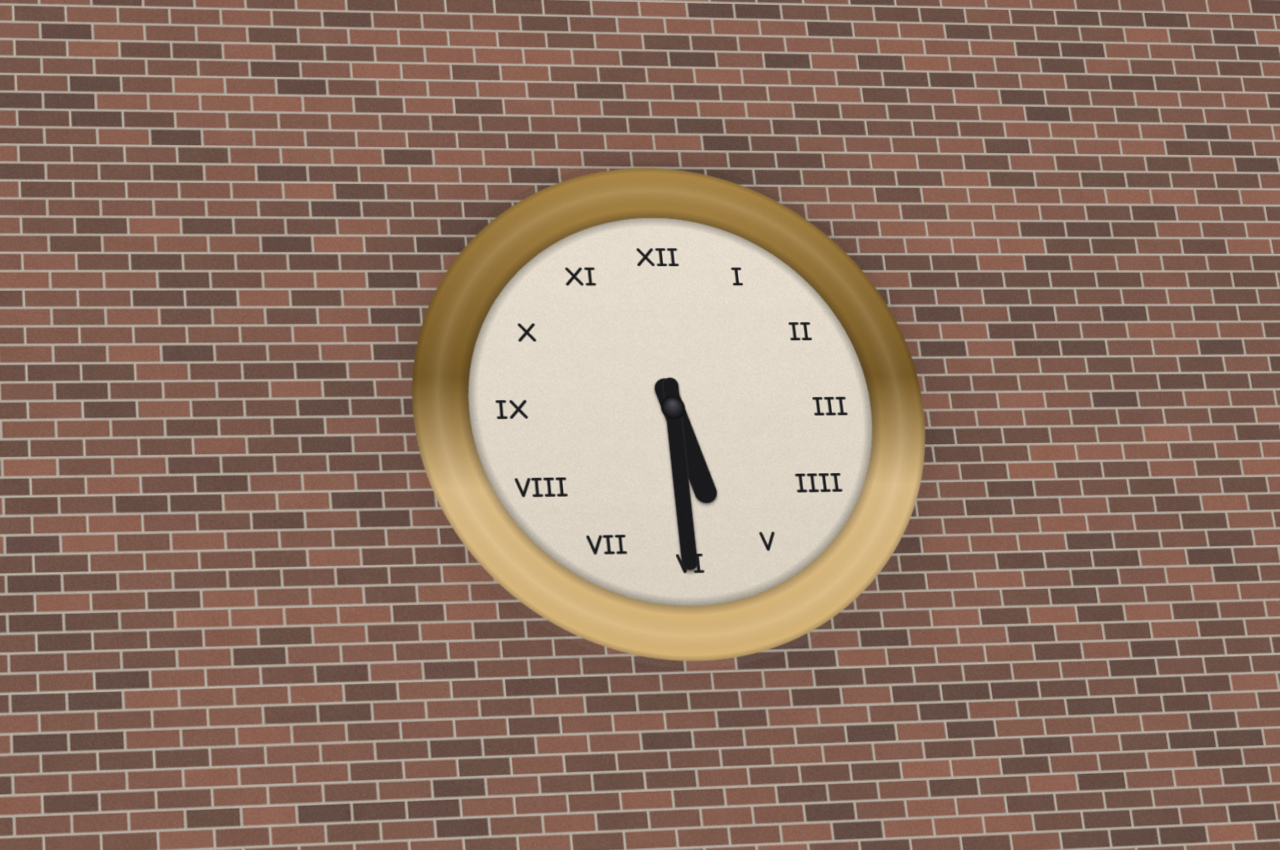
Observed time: 5.30
